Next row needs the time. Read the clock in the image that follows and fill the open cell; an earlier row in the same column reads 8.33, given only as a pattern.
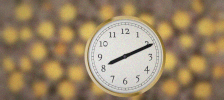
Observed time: 8.11
